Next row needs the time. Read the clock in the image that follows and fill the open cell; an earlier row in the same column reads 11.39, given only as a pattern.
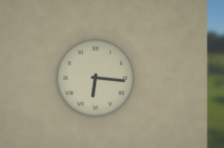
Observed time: 6.16
